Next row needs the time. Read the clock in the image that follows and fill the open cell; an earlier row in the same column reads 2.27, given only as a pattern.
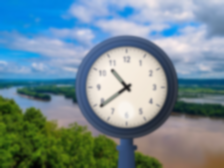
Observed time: 10.39
